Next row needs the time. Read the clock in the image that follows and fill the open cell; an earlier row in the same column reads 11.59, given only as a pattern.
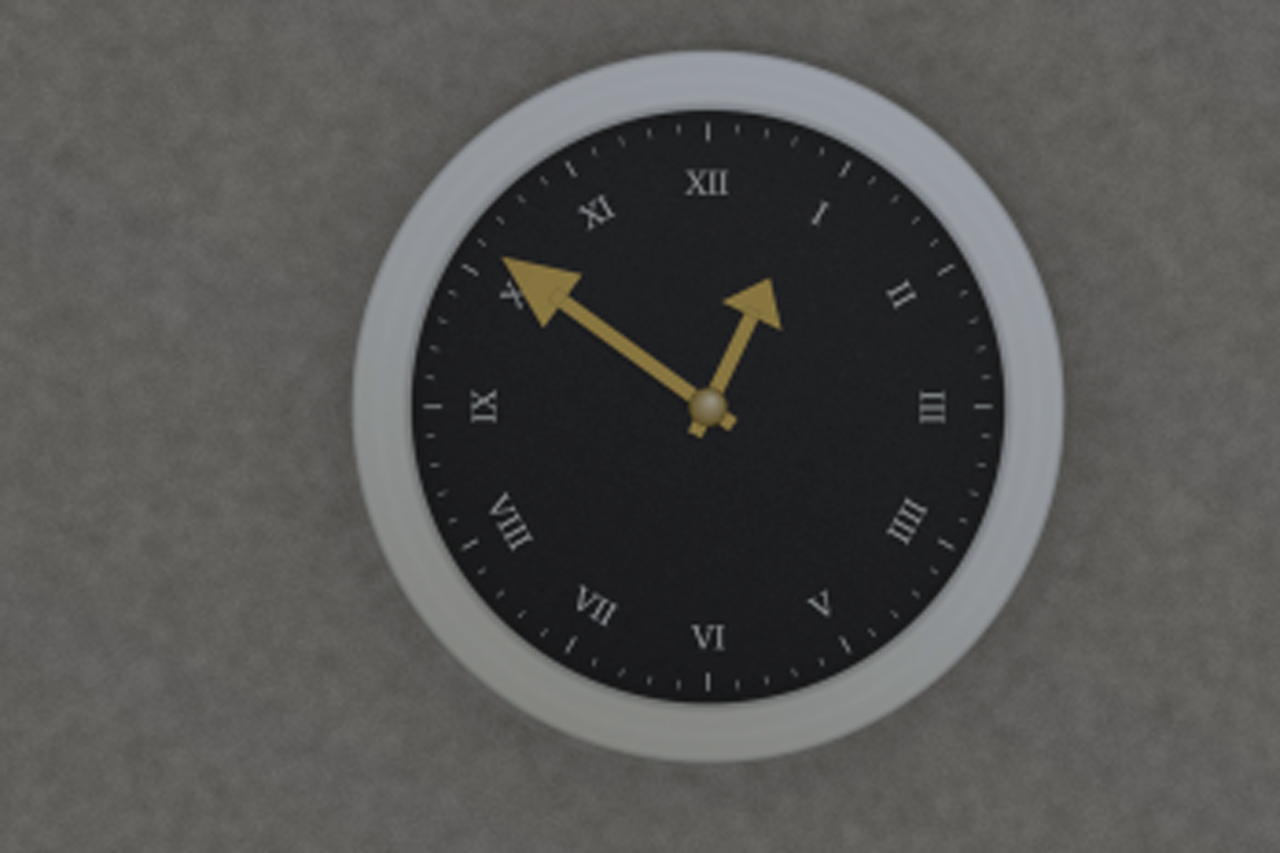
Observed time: 12.51
